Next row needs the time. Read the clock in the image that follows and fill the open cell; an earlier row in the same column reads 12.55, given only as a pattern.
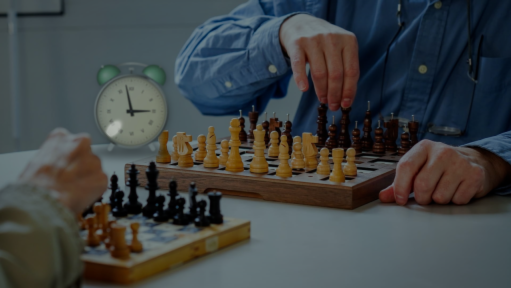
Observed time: 2.58
